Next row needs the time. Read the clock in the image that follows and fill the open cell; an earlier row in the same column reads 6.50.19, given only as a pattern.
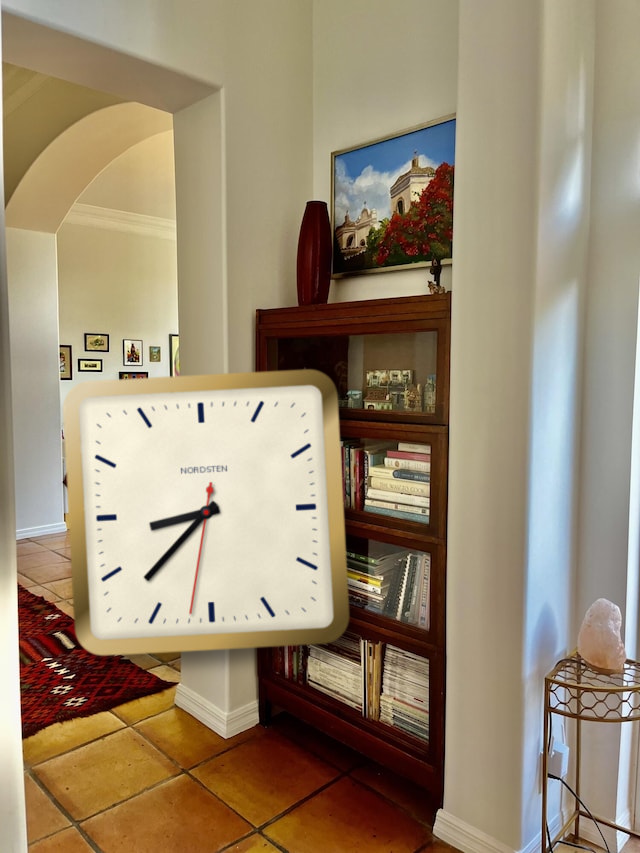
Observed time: 8.37.32
